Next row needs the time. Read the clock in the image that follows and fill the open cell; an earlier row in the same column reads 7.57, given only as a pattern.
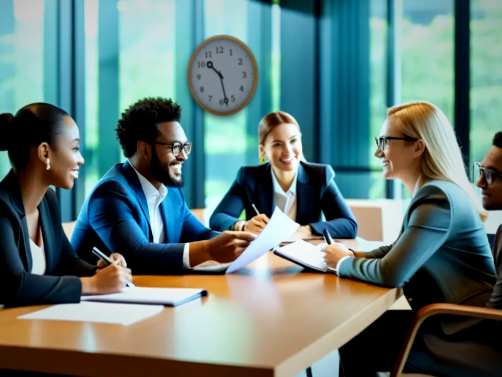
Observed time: 10.28
